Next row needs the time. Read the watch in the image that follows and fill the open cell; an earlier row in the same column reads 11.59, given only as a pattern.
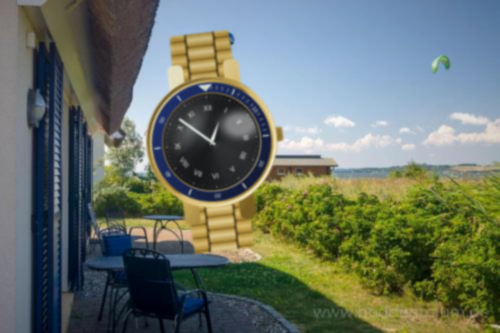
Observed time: 12.52
